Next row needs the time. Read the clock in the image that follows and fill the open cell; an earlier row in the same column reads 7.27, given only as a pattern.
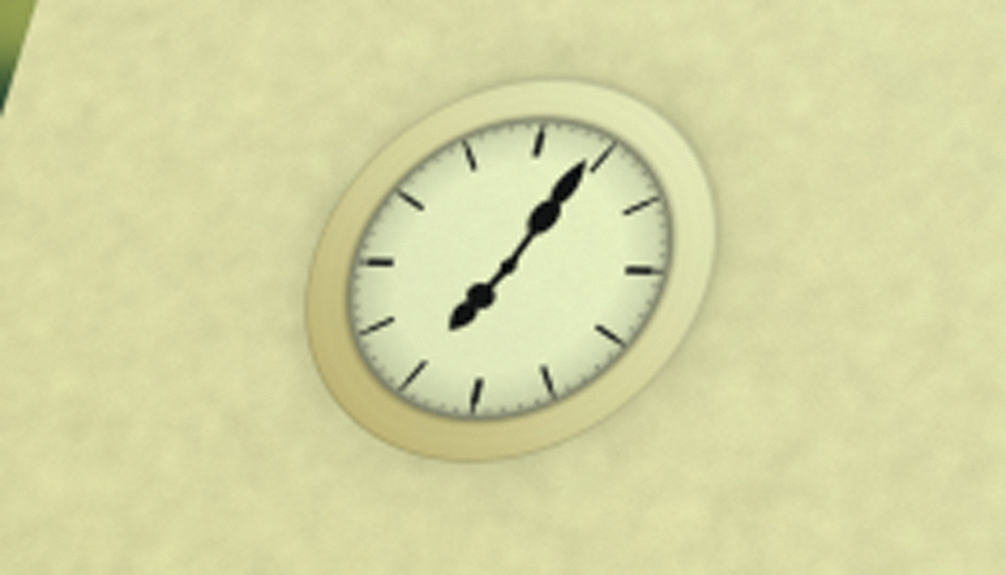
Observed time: 7.04
